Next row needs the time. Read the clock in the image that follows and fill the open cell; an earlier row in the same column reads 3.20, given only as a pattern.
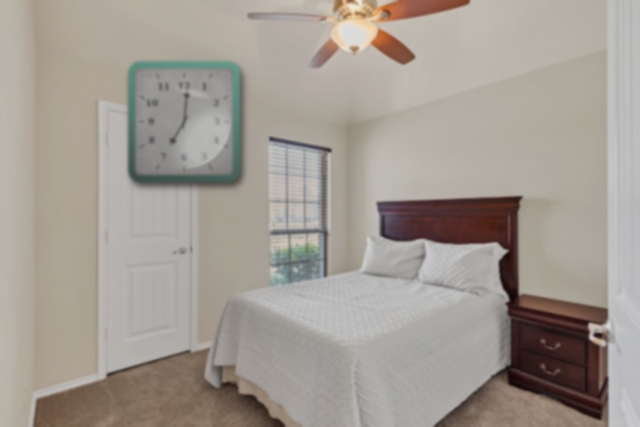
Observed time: 7.01
